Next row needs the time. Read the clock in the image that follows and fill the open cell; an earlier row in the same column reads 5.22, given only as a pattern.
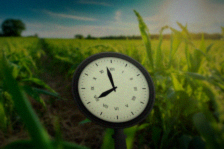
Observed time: 7.58
